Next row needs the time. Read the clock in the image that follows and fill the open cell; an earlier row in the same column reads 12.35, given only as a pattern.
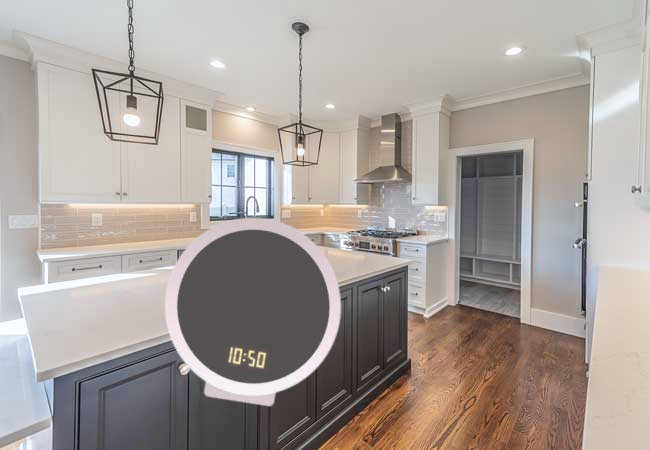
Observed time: 10.50
